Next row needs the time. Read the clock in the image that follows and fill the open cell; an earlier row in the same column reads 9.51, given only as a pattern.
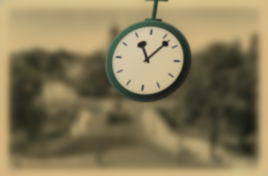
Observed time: 11.07
